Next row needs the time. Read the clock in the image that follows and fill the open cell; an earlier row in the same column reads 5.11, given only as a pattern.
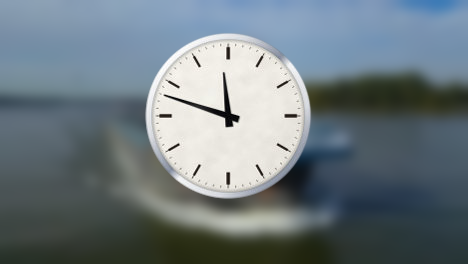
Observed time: 11.48
